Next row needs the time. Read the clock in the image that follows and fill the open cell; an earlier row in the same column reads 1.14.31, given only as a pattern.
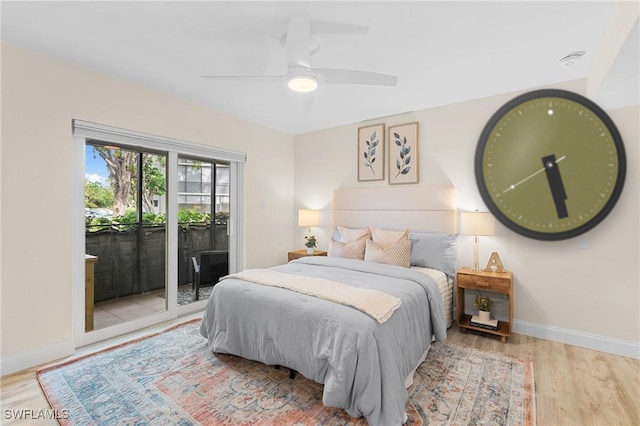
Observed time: 5.27.40
